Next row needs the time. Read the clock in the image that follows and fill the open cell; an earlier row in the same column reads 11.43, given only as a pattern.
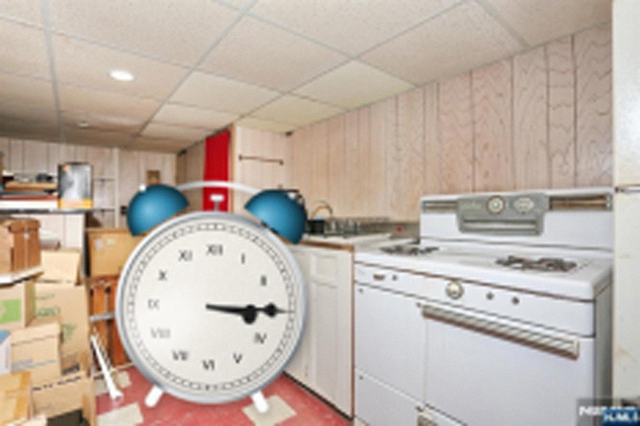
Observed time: 3.15
